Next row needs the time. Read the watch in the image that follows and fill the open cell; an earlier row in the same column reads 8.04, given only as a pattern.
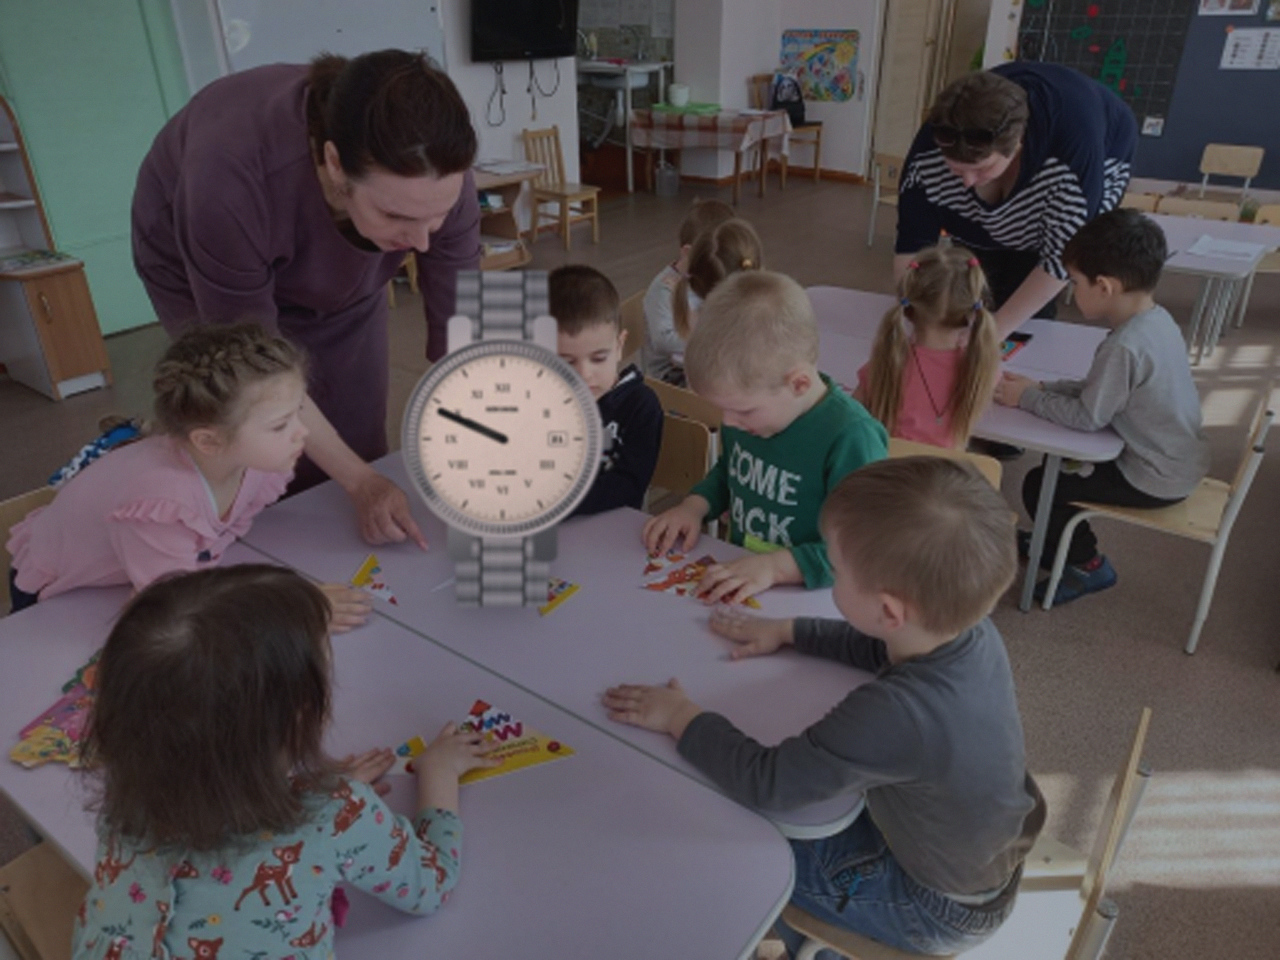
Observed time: 9.49
